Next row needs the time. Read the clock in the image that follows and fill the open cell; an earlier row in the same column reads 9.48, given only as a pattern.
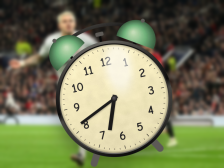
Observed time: 6.41
